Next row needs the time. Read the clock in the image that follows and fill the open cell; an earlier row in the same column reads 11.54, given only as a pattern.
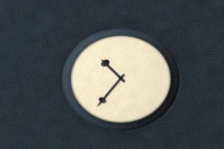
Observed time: 10.36
